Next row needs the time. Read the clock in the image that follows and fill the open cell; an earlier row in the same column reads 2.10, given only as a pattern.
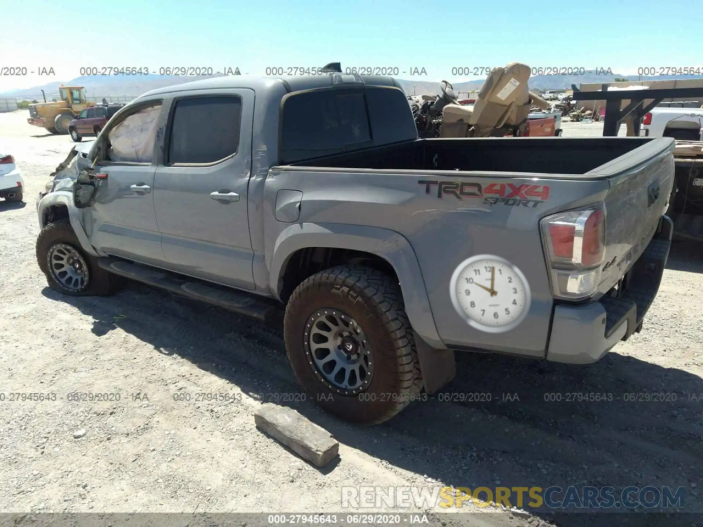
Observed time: 10.02
